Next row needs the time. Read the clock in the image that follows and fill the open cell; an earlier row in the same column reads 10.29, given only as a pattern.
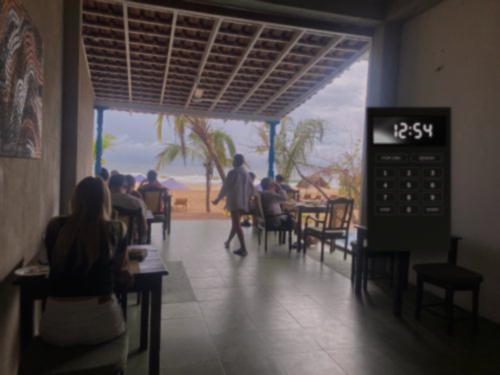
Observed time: 12.54
